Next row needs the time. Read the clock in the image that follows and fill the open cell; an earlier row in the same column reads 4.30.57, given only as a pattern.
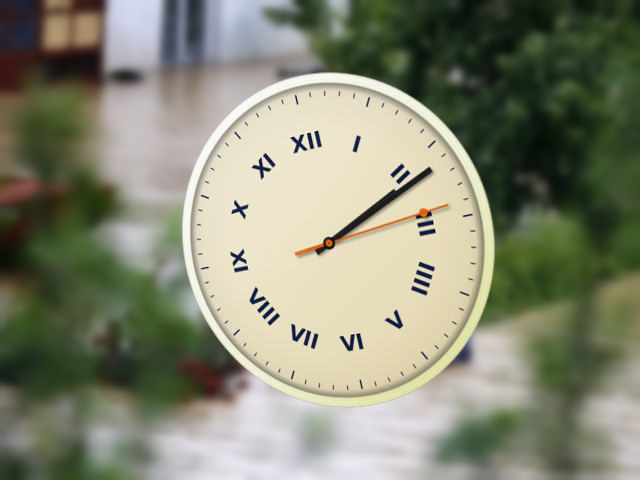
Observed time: 2.11.14
